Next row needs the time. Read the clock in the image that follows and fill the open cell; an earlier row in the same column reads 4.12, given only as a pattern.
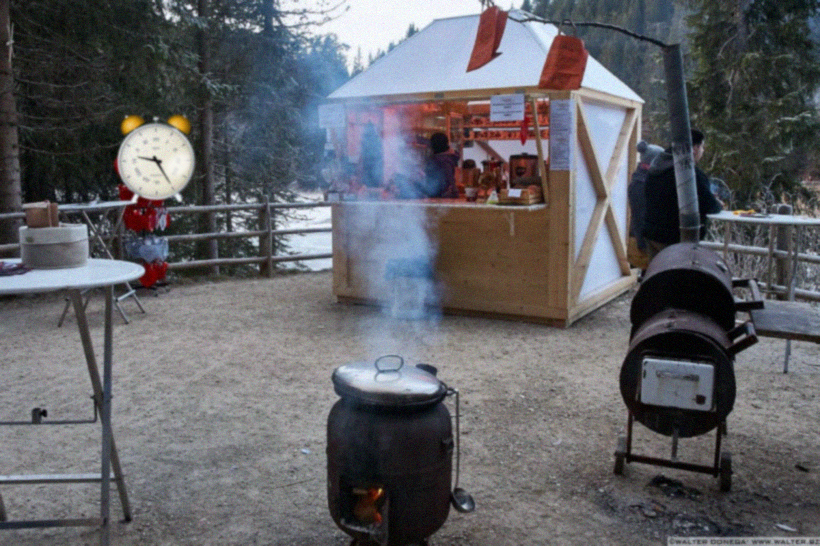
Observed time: 9.25
